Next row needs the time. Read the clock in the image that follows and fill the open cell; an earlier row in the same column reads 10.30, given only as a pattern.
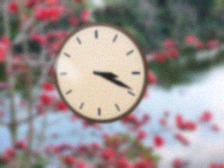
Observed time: 3.19
